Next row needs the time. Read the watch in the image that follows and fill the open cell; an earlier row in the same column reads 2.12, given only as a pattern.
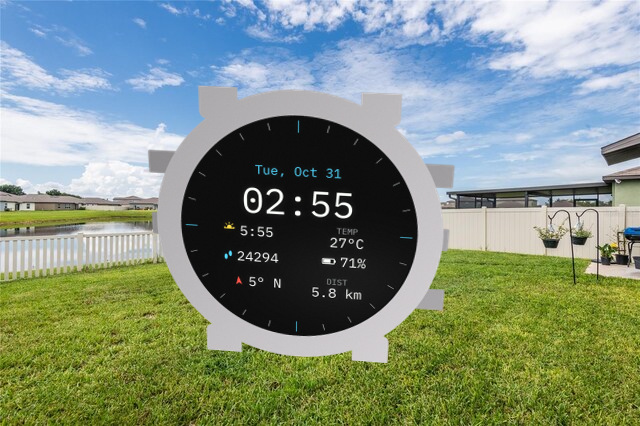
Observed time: 2.55
